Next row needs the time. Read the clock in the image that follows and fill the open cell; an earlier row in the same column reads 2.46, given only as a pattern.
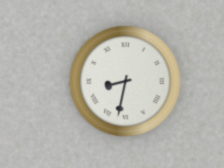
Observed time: 8.32
